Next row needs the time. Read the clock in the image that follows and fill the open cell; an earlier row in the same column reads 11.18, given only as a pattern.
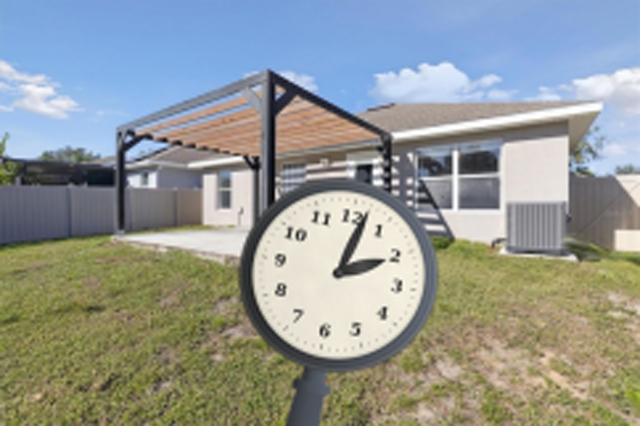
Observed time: 2.02
